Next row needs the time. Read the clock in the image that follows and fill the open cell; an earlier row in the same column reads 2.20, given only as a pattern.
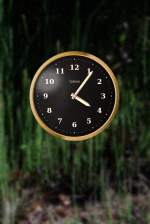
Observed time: 4.06
